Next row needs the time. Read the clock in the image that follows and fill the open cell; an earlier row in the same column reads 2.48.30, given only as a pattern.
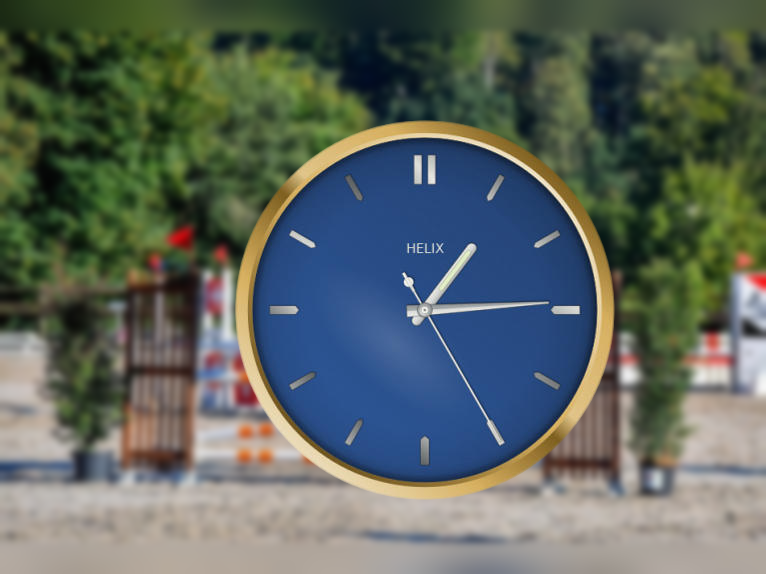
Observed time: 1.14.25
